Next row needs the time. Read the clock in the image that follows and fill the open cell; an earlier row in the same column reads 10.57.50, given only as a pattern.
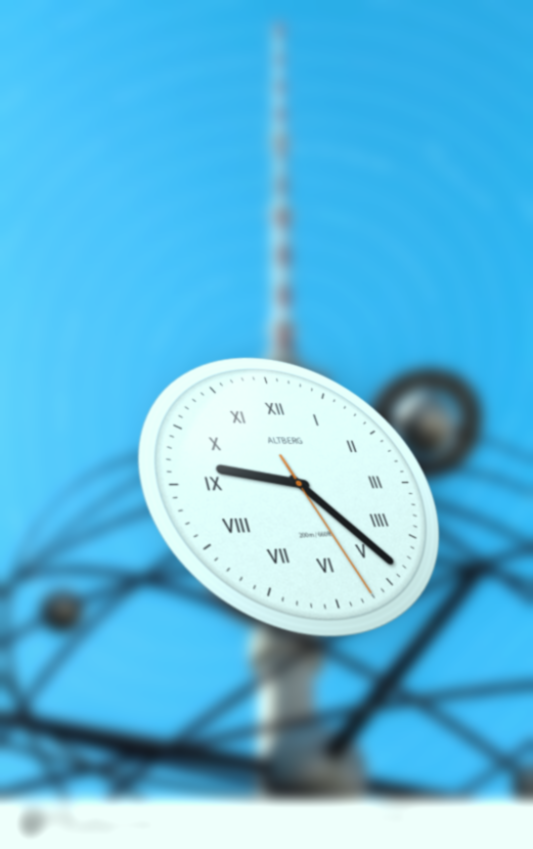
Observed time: 9.23.27
